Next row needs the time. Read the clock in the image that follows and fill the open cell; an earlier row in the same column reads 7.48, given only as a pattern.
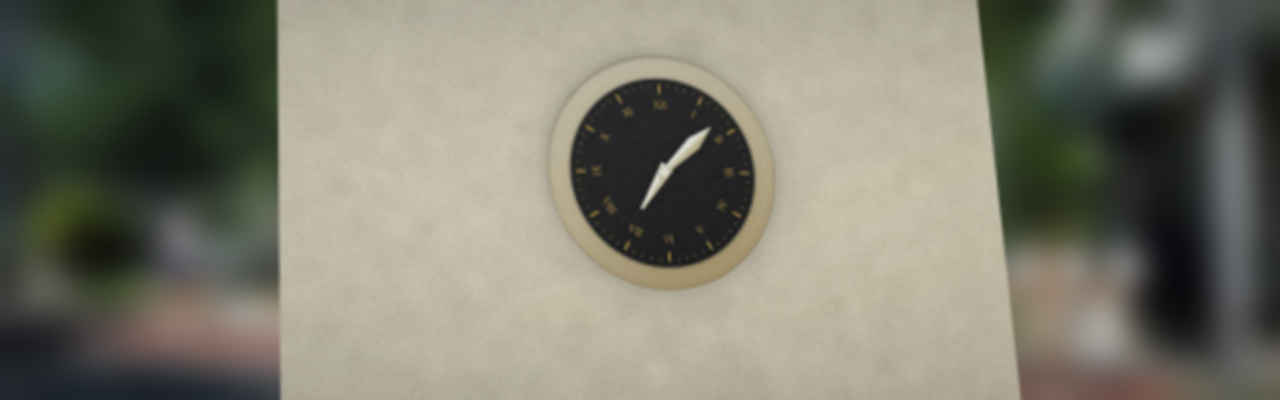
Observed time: 7.08
